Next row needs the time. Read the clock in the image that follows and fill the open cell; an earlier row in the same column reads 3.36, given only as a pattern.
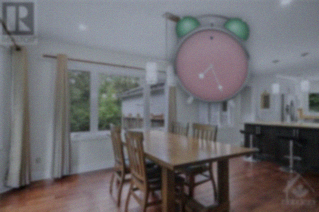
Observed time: 7.26
